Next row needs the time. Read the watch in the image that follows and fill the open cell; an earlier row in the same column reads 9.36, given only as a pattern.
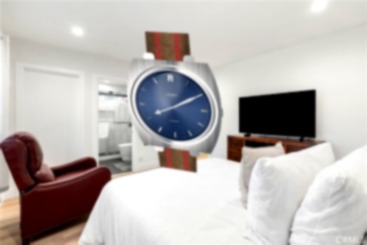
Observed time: 8.10
